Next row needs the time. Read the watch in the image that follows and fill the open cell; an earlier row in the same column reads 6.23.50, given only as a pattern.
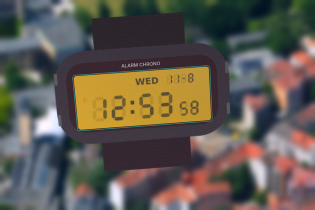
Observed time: 12.53.58
